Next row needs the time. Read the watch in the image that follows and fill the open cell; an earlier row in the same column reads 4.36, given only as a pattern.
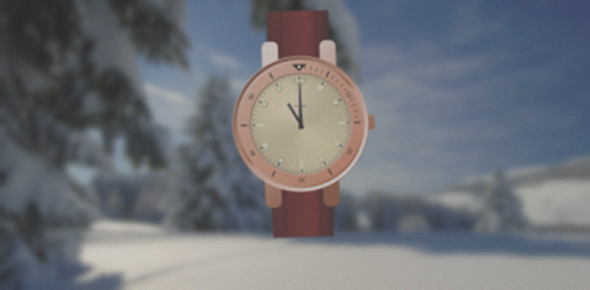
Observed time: 11.00
